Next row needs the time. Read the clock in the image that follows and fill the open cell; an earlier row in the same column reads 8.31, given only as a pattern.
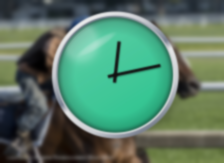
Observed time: 12.13
